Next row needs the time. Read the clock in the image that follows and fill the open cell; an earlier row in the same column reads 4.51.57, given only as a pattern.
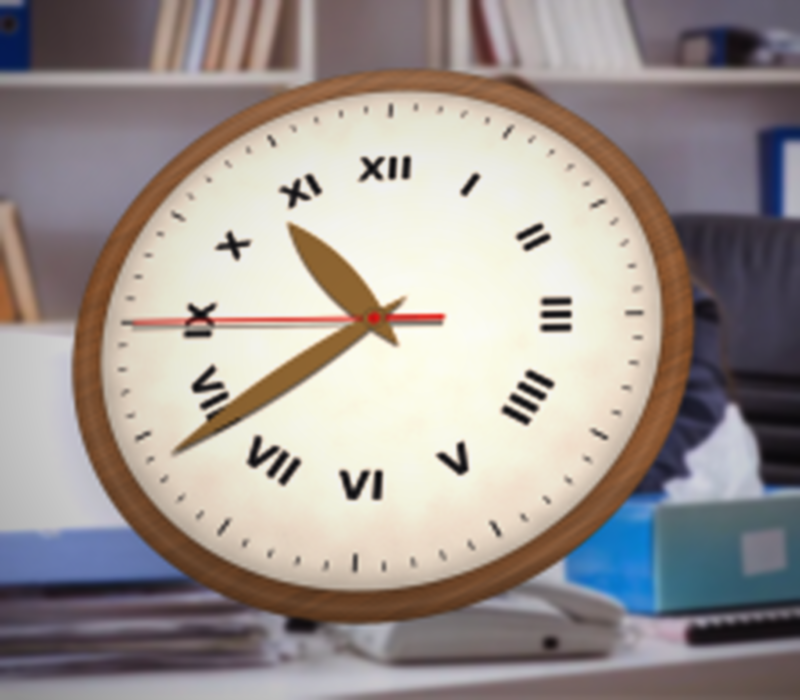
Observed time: 10.38.45
